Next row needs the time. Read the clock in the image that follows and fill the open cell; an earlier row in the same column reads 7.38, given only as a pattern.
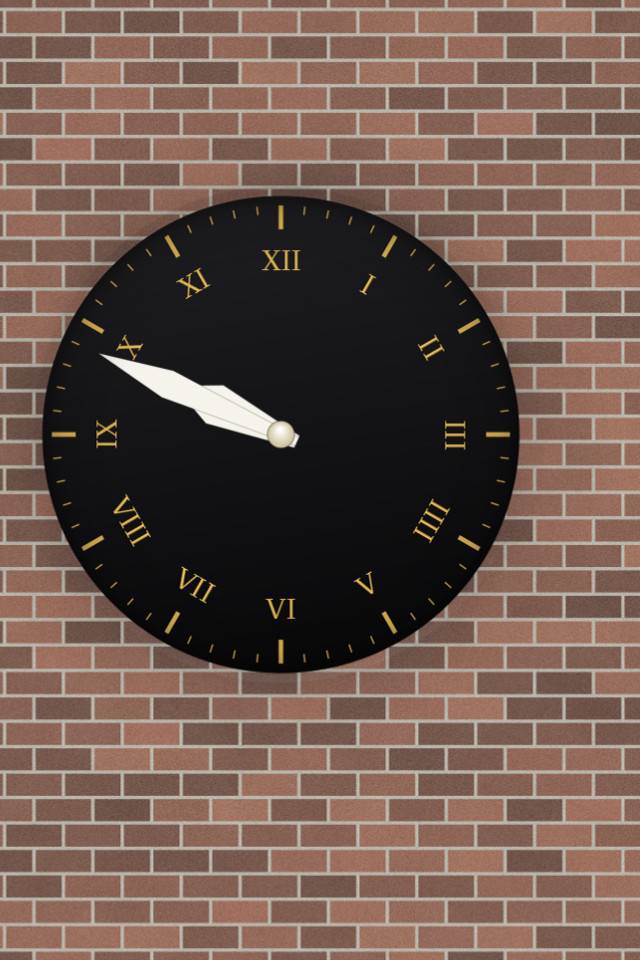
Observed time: 9.49
